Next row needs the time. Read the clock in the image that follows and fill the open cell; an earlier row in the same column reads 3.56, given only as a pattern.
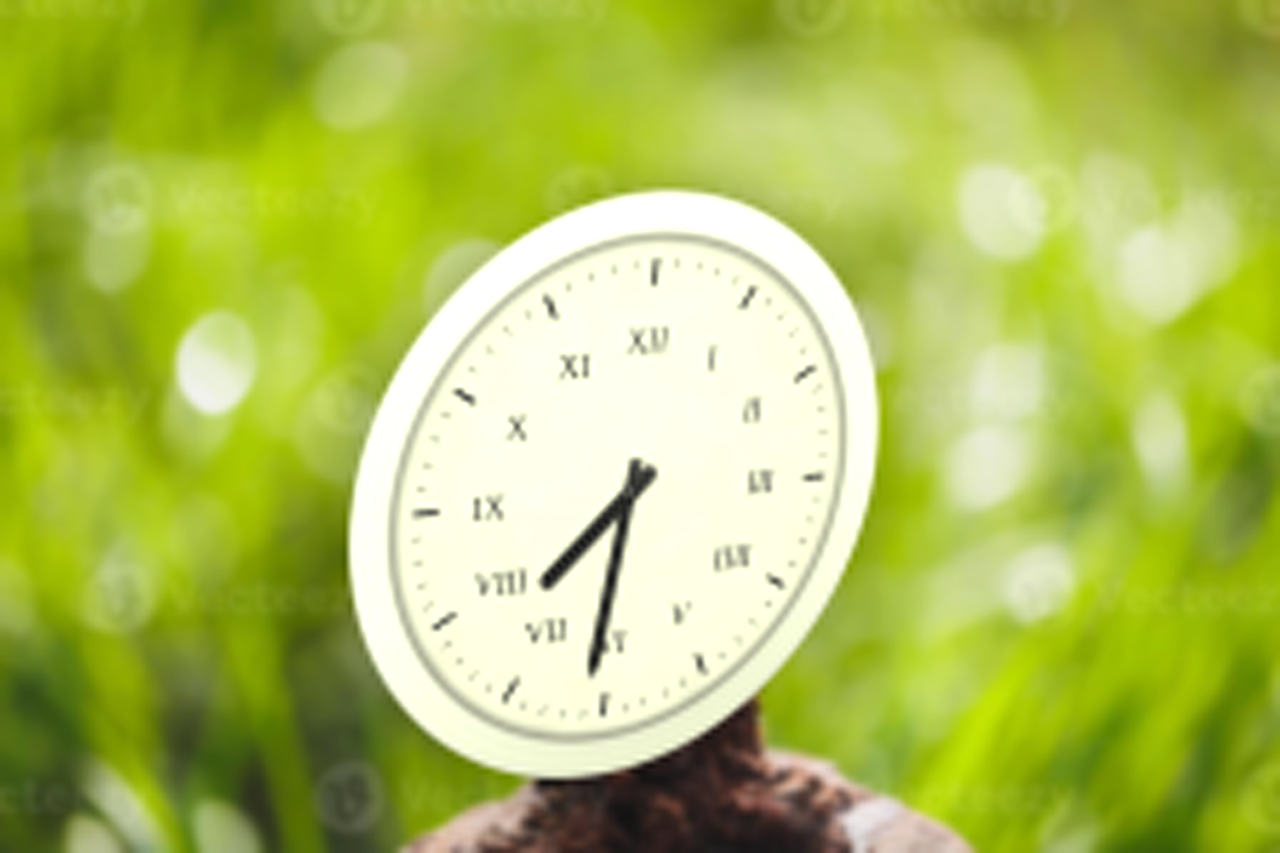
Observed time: 7.31
